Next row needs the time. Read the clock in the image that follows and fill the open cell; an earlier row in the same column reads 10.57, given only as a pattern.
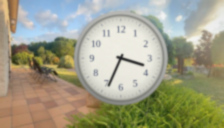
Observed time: 3.34
